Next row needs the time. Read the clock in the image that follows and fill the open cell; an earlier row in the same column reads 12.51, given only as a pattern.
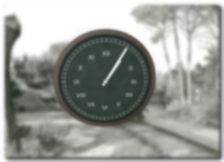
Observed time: 1.05
